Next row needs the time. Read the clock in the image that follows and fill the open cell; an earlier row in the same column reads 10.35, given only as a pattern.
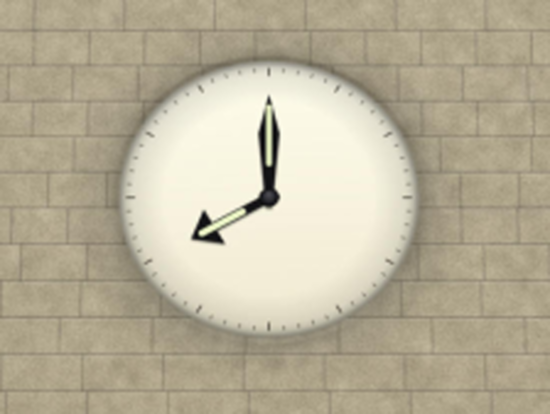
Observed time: 8.00
